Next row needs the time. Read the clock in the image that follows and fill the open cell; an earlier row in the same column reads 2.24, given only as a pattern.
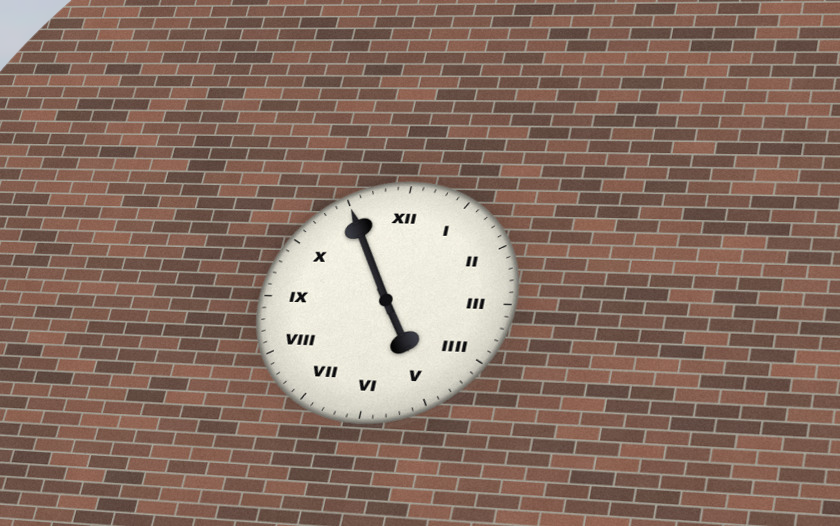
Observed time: 4.55
